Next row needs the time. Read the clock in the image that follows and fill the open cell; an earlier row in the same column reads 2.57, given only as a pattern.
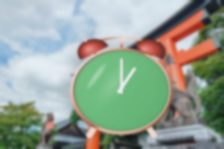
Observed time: 1.00
